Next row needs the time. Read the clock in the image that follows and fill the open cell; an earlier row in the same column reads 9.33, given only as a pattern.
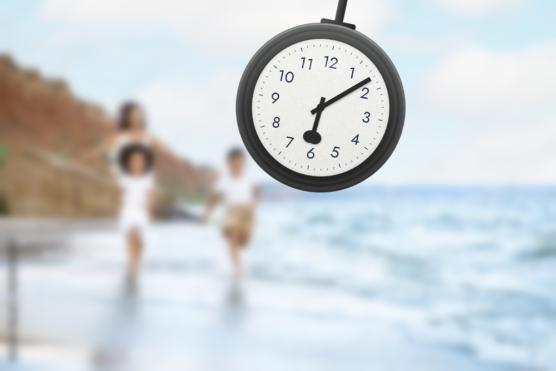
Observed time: 6.08
